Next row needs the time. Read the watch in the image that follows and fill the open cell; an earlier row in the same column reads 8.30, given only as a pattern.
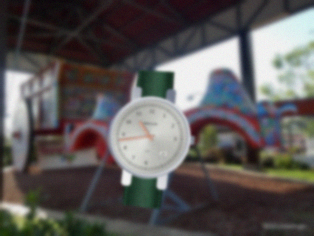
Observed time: 10.43
